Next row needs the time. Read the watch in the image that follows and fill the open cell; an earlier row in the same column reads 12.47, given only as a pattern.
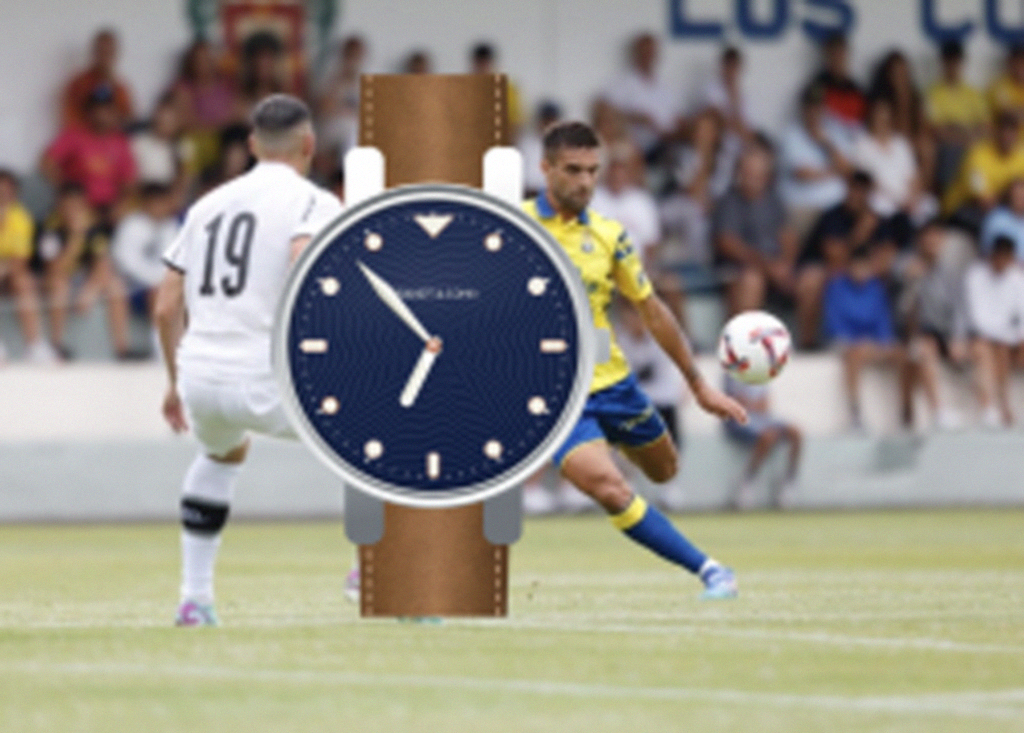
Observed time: 6.53
